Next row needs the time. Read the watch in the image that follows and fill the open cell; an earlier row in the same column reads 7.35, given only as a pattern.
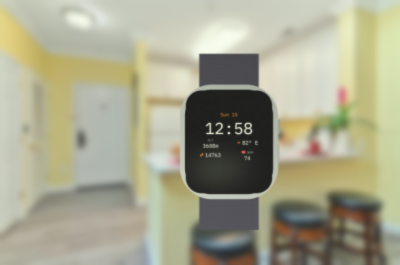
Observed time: 12.58
